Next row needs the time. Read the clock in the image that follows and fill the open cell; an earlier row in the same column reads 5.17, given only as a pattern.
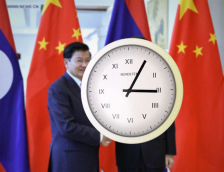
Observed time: 3.05
